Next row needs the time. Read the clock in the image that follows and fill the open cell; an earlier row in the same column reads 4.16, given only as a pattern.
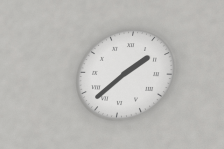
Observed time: 1.37
